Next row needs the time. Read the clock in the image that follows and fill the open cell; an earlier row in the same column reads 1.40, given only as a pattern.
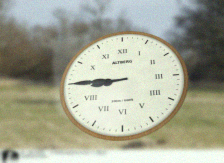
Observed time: 8.45
